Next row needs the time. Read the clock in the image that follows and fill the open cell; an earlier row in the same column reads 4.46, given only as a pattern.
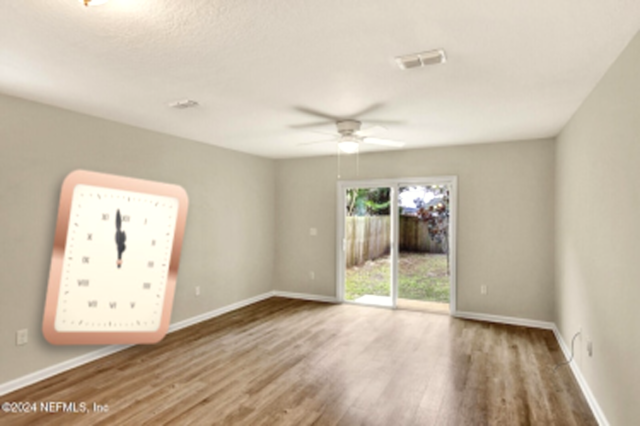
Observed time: 11.58
